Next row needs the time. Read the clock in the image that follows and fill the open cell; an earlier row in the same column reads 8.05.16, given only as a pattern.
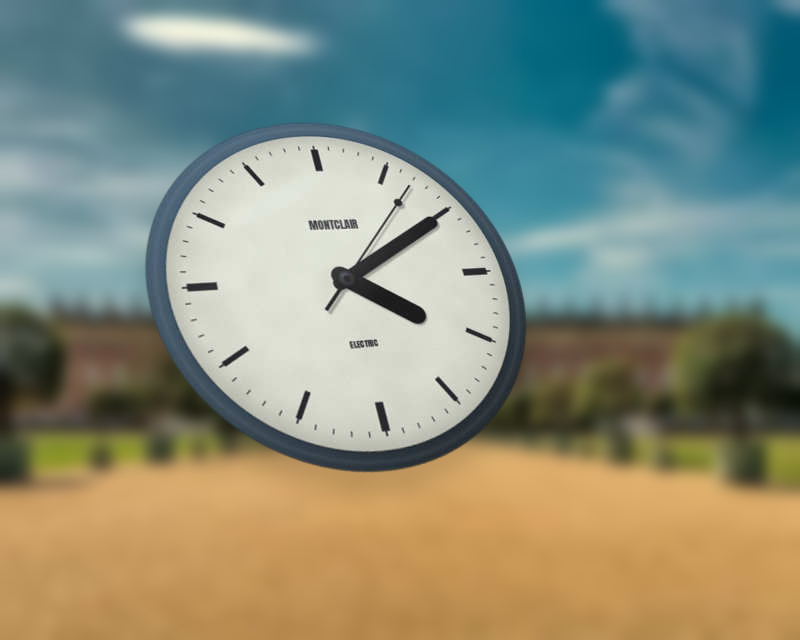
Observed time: 4.10.07
